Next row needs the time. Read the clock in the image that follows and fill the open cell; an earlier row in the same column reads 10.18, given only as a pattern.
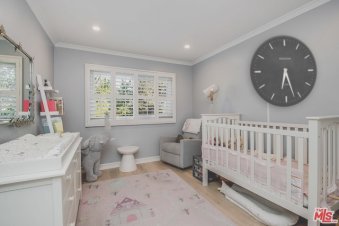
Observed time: 6.27
